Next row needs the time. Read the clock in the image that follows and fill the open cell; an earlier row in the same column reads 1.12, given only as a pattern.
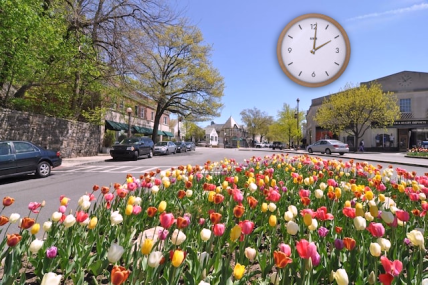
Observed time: 2.01
